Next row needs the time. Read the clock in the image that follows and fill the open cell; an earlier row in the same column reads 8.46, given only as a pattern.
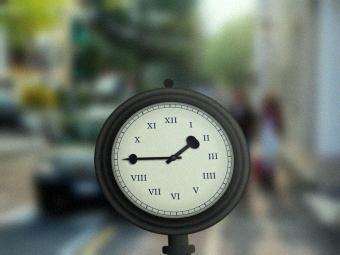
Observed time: 1.45
